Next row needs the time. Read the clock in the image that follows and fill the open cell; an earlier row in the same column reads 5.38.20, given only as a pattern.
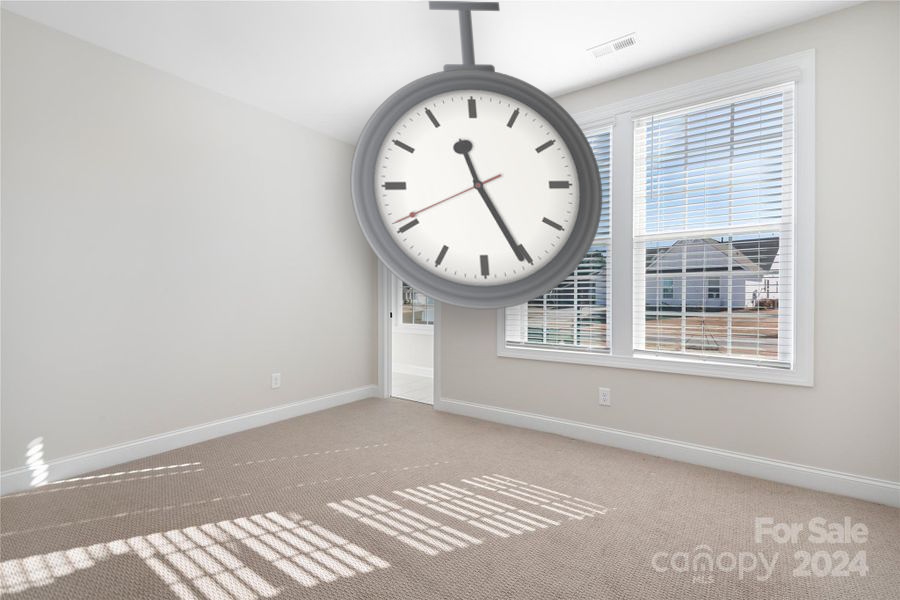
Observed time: 11.25.41
